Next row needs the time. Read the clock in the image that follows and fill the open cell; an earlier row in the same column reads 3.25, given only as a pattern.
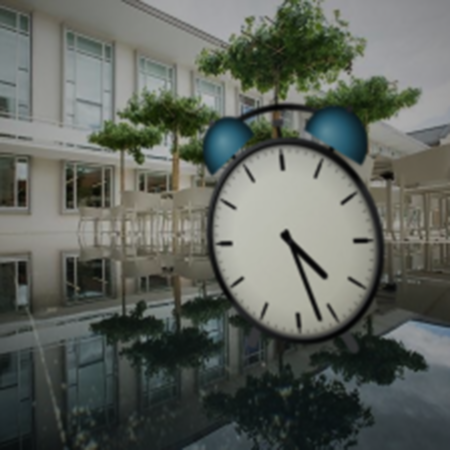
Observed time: 4.27
